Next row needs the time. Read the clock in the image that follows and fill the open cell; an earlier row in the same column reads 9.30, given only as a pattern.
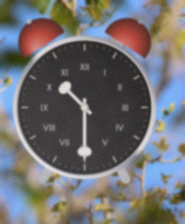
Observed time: 10.30
